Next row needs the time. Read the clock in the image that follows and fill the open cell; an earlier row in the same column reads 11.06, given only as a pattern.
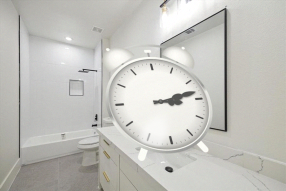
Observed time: 3.13
